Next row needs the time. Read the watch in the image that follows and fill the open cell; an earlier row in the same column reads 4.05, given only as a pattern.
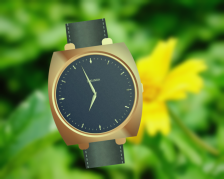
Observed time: 6.57
